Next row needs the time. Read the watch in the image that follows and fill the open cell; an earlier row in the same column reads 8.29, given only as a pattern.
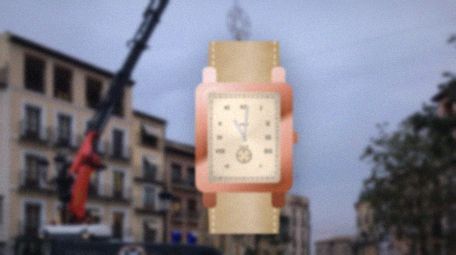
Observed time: 11.01
